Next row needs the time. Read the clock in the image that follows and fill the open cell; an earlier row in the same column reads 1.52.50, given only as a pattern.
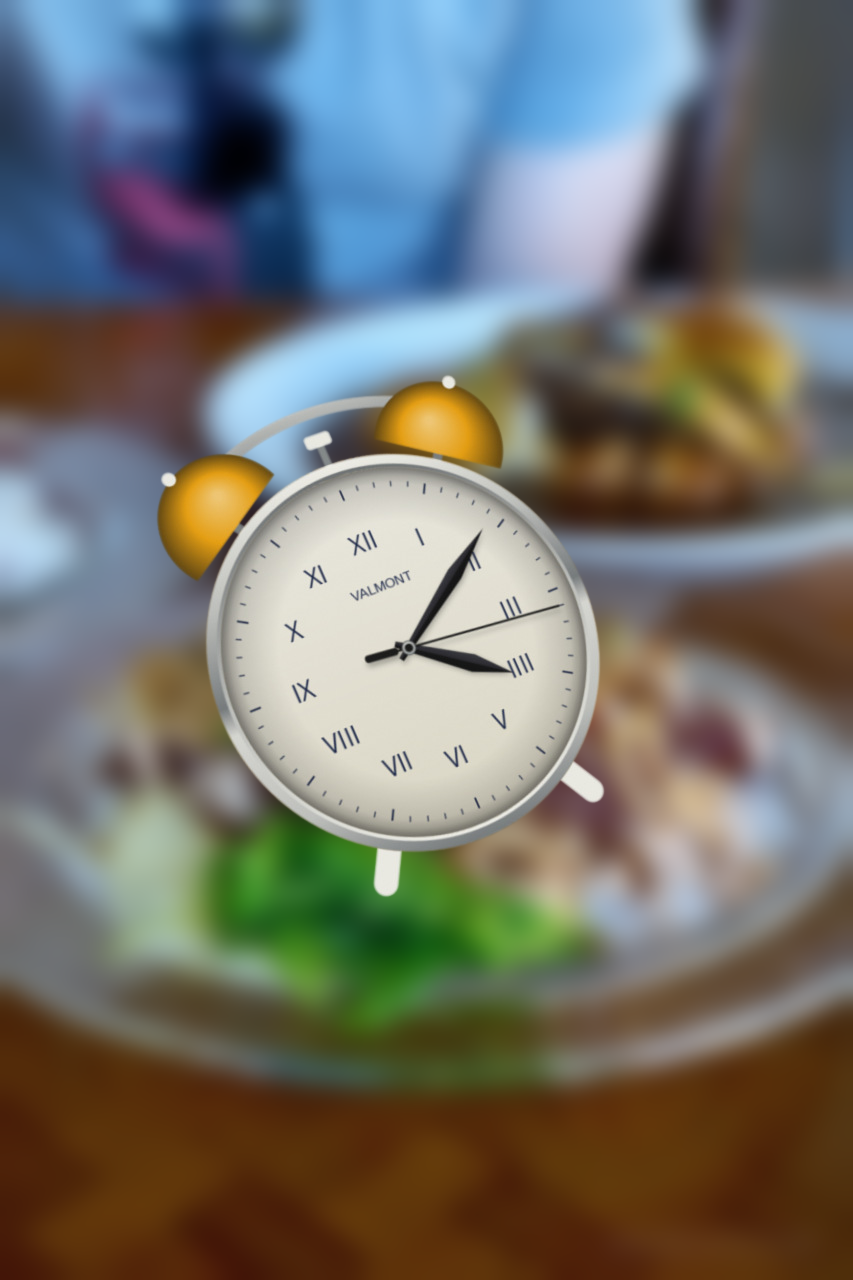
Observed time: 4.09.16
